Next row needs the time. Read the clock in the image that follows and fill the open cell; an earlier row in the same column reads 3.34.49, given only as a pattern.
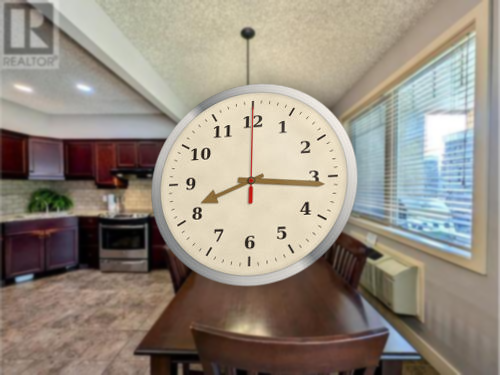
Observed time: 8.16.00
